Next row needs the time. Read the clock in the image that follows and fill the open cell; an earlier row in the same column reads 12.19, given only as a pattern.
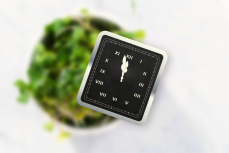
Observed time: 11.58
